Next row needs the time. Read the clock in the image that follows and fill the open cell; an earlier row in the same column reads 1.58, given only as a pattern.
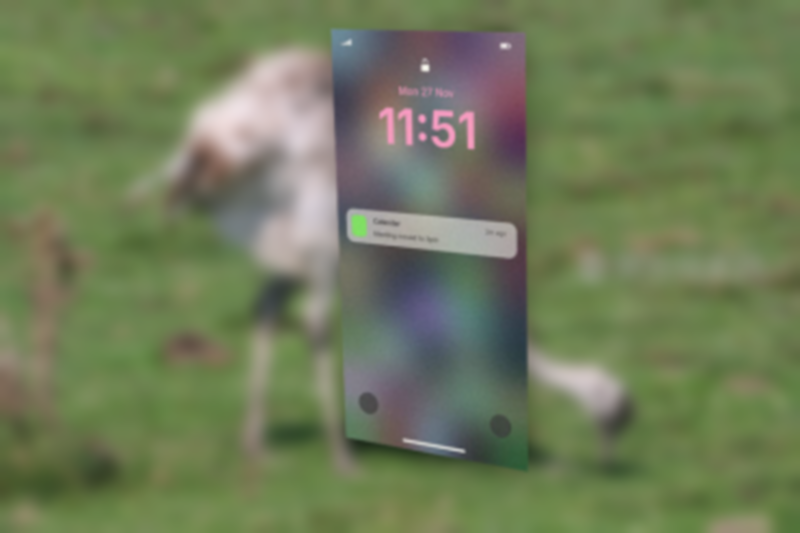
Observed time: 11.51
